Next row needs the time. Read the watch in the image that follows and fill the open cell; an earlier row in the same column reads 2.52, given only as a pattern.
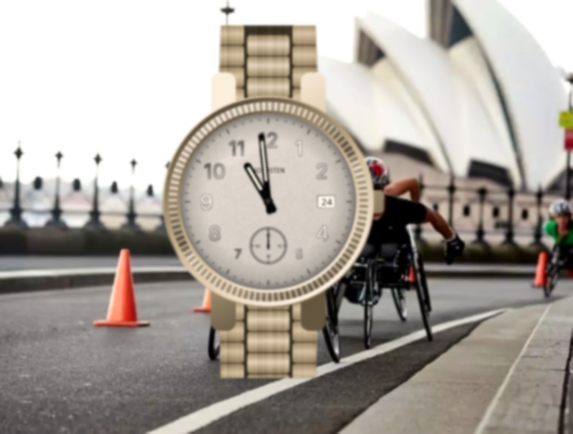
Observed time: 10.59
